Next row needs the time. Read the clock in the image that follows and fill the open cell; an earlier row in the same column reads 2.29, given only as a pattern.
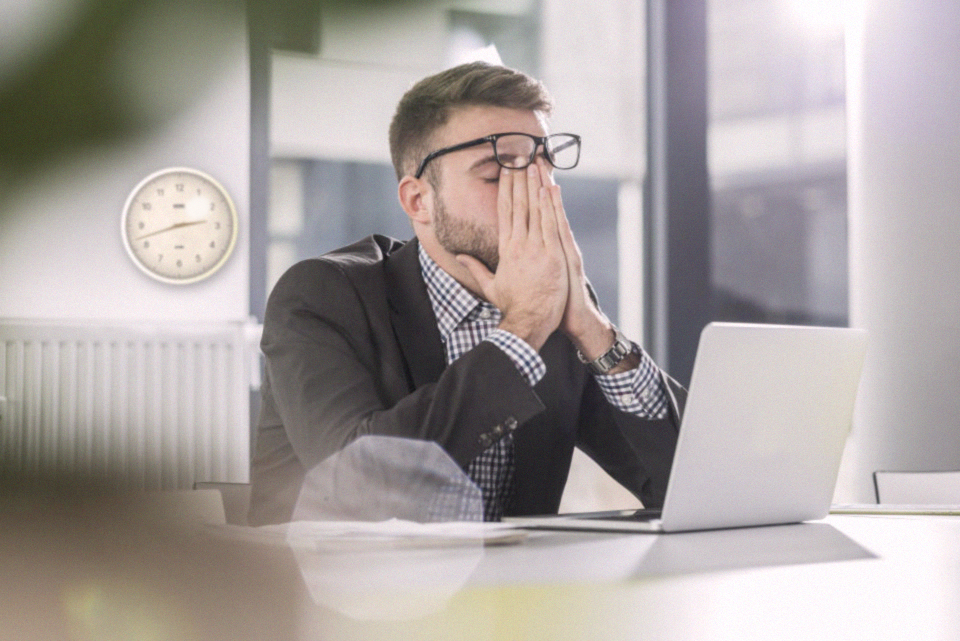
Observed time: 2.42
